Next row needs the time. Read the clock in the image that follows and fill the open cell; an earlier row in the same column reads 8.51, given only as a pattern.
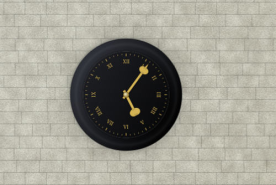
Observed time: 5.06
